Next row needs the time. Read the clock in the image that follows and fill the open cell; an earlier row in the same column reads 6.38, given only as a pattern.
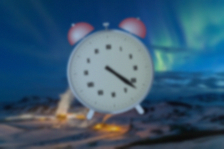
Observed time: 4.22
